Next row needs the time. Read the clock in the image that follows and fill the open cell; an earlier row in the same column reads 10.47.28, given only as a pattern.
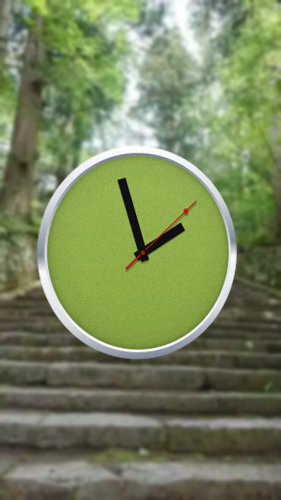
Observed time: 1.57.08
